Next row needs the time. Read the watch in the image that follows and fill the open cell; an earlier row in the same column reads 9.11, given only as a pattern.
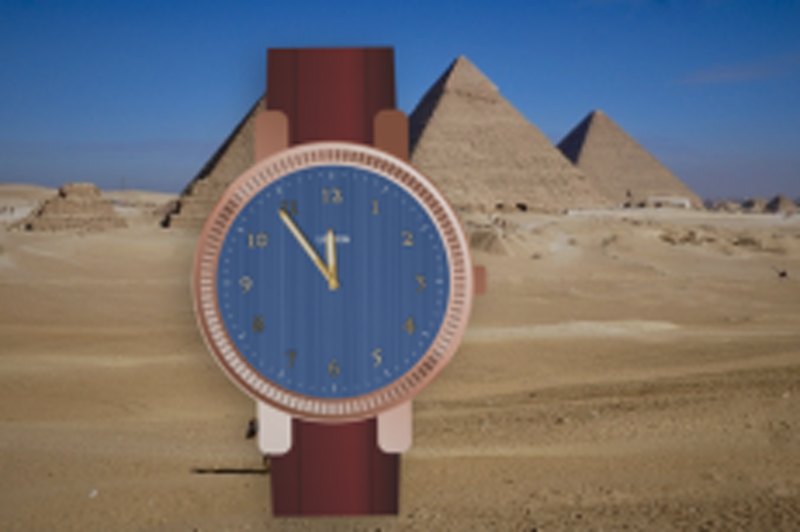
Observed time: 11.54
